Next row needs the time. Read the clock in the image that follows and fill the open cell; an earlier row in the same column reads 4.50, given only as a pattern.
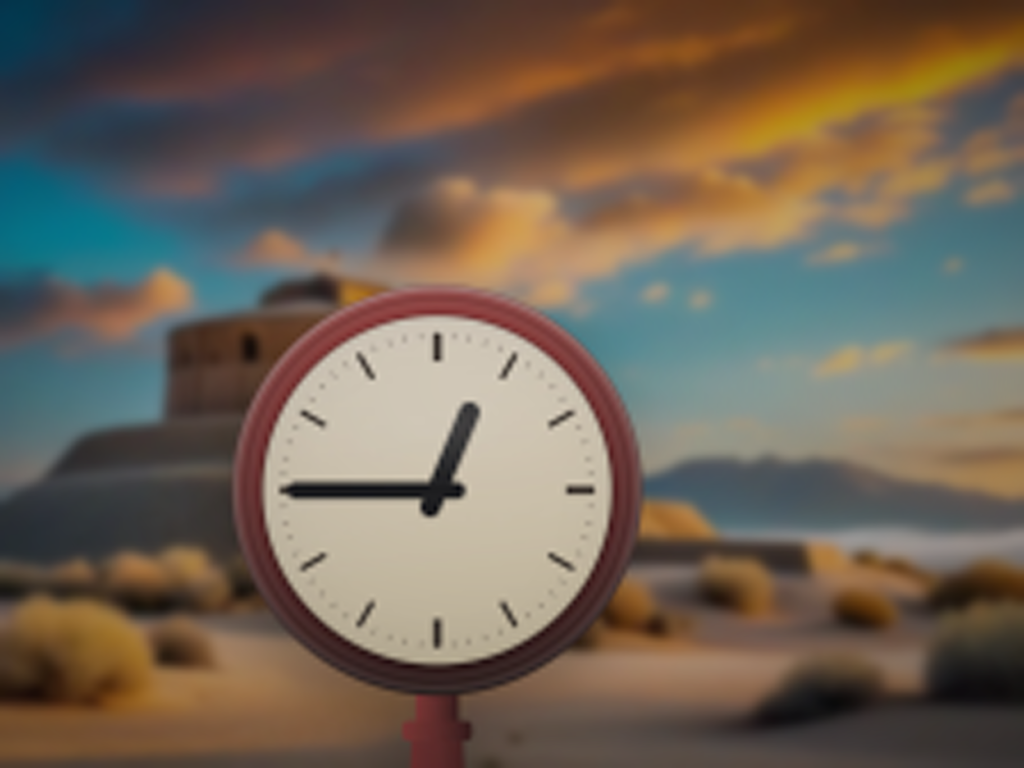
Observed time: 12.45
